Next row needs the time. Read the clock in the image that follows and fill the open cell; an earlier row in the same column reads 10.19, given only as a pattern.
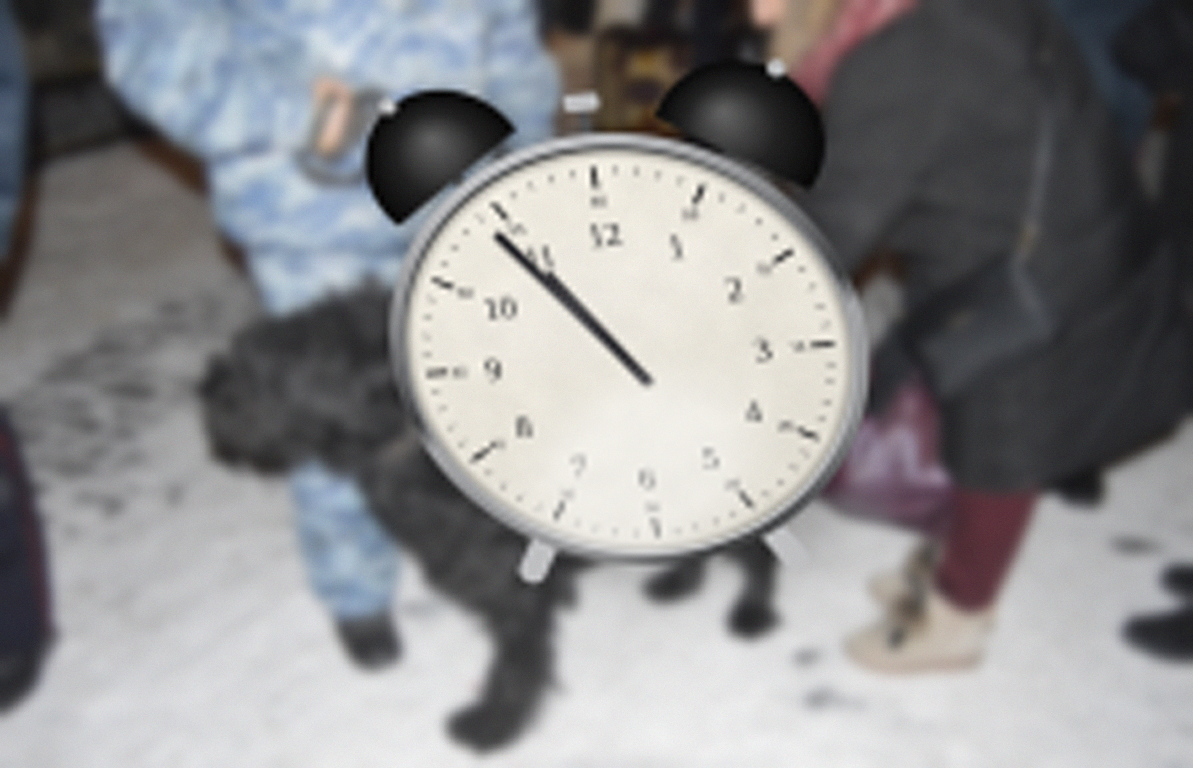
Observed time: 10.54
